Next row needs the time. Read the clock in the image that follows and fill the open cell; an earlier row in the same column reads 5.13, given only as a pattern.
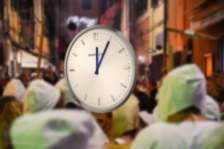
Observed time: 12.05
